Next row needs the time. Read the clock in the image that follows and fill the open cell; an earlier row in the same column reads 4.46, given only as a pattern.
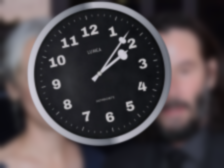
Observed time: 2.08
